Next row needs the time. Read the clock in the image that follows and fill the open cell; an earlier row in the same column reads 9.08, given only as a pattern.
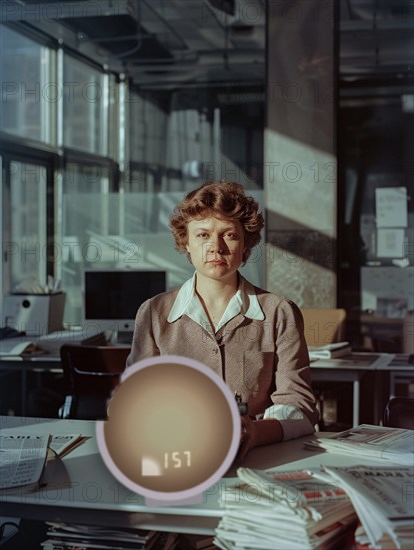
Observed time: 1.57
